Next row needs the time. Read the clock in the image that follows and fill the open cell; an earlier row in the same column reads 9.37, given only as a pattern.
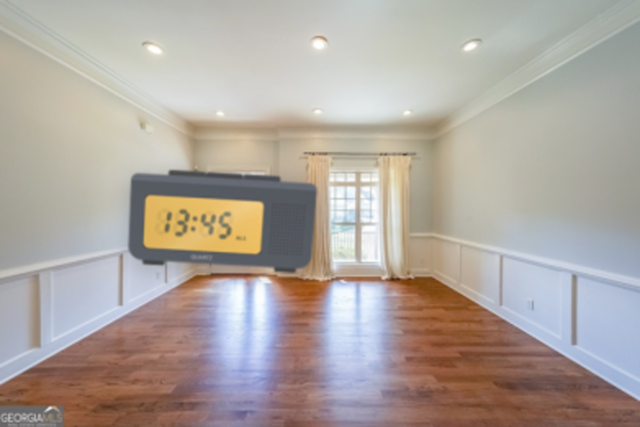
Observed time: 13.45
